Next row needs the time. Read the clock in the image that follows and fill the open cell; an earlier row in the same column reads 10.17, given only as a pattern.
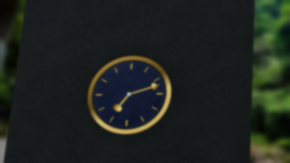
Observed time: 7.12
